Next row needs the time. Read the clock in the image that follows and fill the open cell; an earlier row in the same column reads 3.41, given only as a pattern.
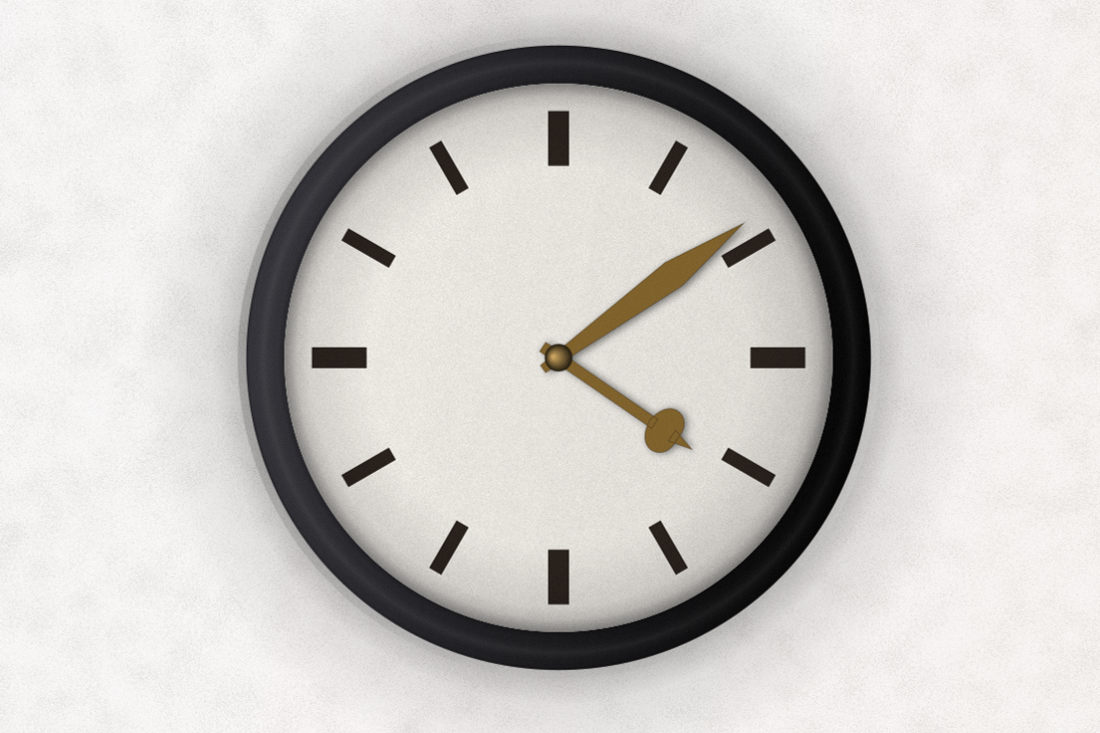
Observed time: 4.09
